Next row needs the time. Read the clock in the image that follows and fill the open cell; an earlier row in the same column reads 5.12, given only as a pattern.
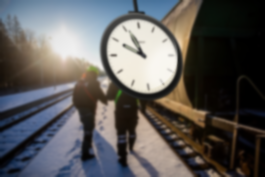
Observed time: 9.56
